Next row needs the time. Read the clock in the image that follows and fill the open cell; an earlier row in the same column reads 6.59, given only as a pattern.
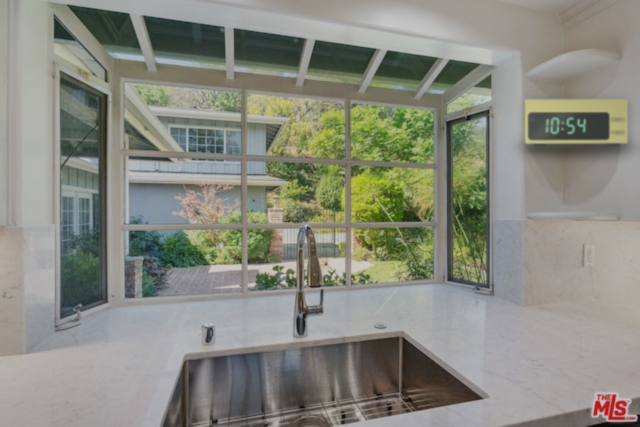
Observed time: 10.54
